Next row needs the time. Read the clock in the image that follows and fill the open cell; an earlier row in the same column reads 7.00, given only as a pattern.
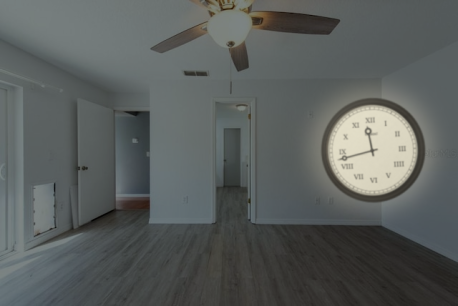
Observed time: 11.43
